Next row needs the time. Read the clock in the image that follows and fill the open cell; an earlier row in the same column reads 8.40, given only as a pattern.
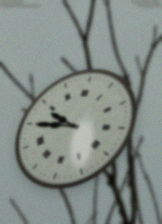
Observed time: 9.45
